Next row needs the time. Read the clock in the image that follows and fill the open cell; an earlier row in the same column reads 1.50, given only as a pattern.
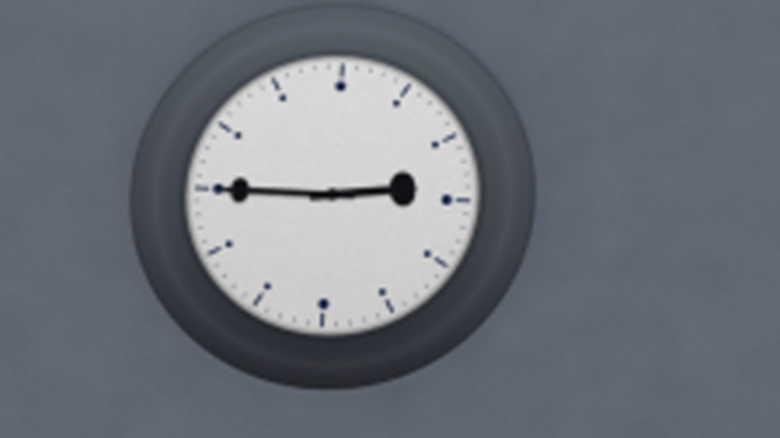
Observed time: 2.45
